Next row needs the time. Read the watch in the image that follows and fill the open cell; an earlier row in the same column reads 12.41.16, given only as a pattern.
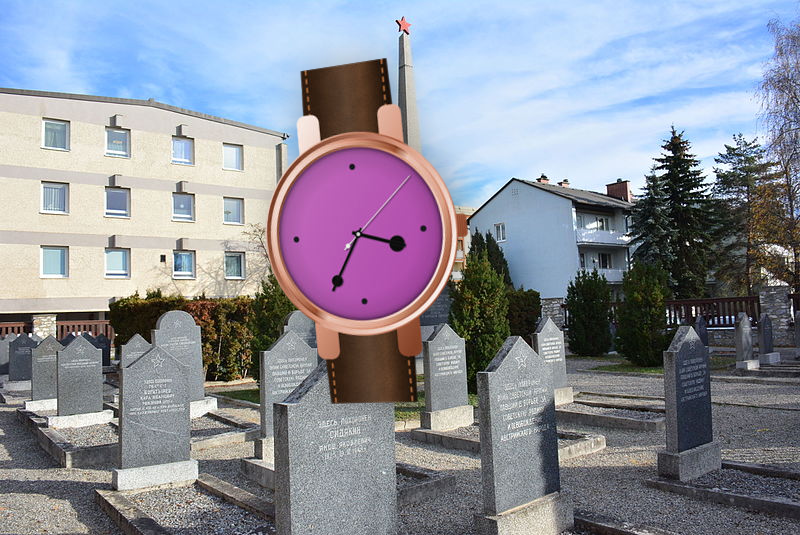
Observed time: 3.35.08
